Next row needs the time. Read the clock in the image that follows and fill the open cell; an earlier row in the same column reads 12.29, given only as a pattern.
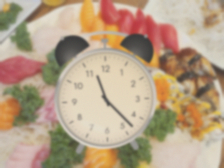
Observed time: 11.23
